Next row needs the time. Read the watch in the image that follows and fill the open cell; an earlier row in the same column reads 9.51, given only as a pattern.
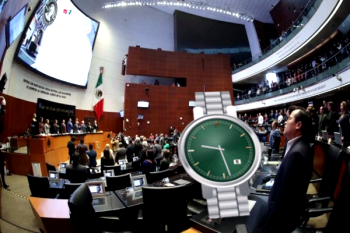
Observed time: 9.28
